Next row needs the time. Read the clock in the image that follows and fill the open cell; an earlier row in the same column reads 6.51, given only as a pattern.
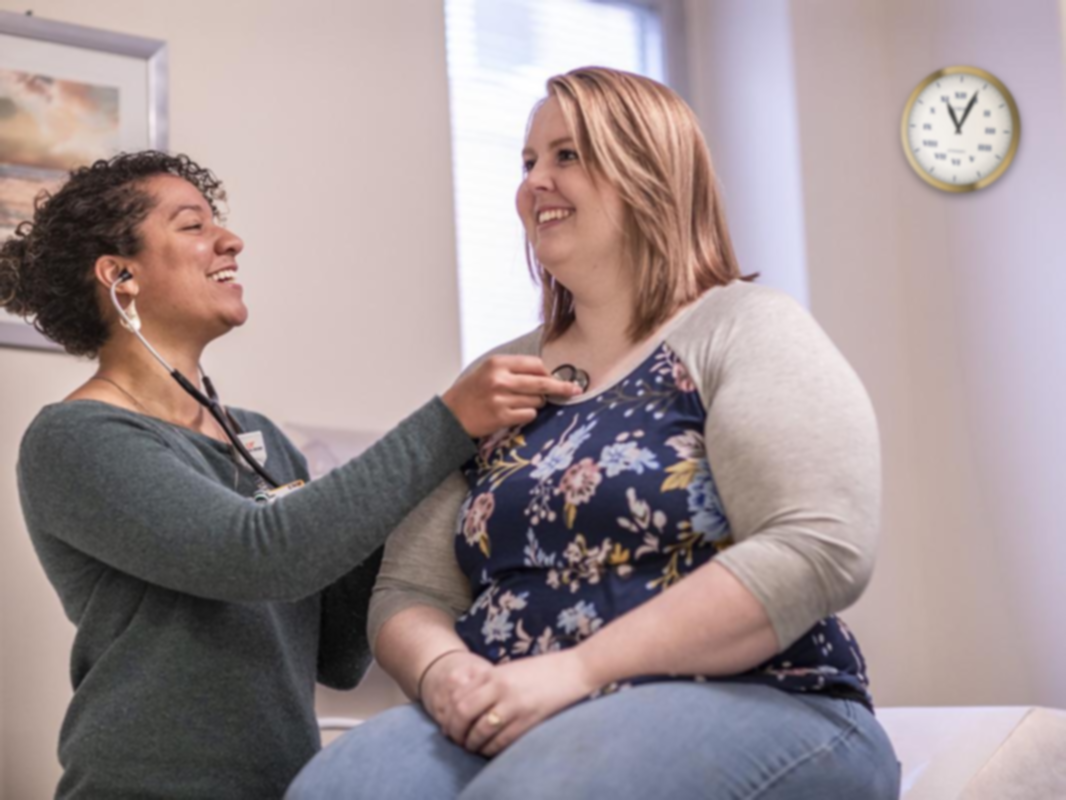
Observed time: 11.04
